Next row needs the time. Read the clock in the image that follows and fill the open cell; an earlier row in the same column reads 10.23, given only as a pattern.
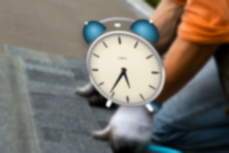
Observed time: 5.36
